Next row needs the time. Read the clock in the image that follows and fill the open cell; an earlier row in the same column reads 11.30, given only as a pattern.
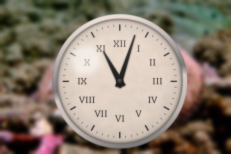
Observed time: 11.03
